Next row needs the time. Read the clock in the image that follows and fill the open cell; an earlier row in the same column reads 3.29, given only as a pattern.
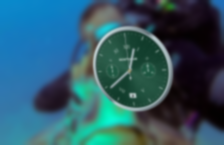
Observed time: 12.39
